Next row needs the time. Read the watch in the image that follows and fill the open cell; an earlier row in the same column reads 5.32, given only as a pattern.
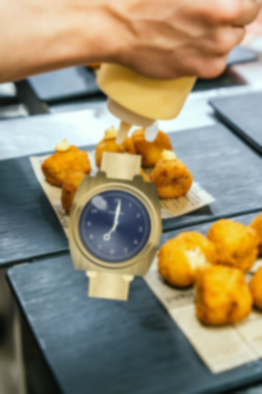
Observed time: 7.01
